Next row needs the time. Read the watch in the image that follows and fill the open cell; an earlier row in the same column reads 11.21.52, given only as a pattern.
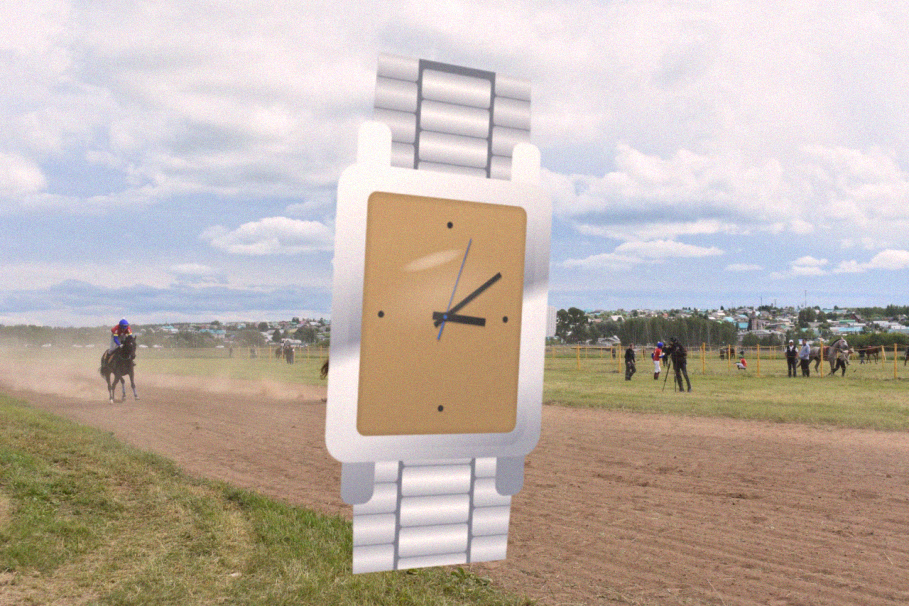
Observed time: 3.09.03
